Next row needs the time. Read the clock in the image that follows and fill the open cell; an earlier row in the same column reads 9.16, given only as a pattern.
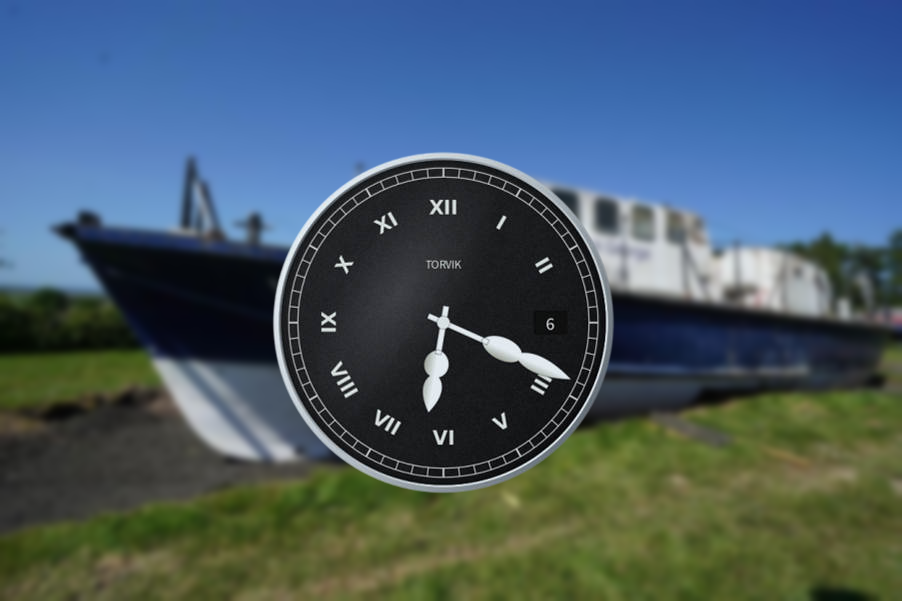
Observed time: 6.19
